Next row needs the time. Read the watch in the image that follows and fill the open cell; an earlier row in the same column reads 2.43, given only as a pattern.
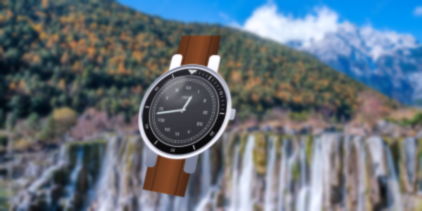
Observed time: 12.43
